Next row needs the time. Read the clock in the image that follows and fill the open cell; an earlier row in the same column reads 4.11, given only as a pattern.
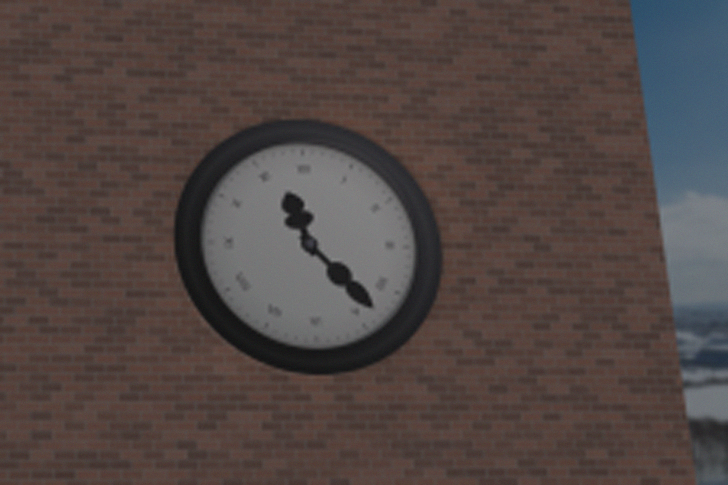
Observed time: 11.23
